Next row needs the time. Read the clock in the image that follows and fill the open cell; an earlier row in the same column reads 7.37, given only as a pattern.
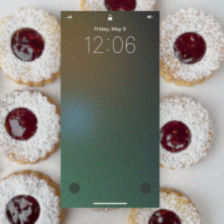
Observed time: 12.06
